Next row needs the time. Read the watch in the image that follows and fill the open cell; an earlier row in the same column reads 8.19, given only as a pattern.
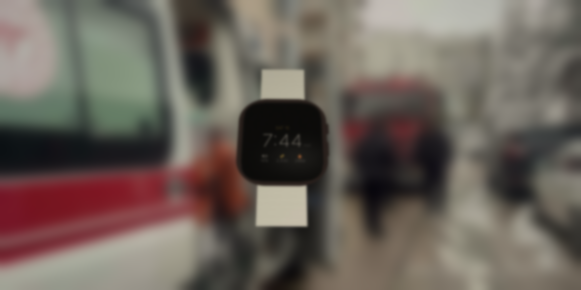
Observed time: 7.44
